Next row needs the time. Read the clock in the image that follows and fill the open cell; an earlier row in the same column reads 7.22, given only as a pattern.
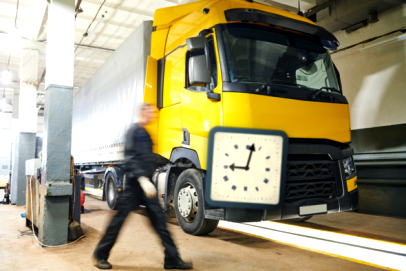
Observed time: 9.02
